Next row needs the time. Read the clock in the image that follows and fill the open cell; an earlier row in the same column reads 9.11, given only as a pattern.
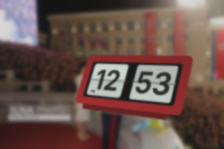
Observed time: 12.53
